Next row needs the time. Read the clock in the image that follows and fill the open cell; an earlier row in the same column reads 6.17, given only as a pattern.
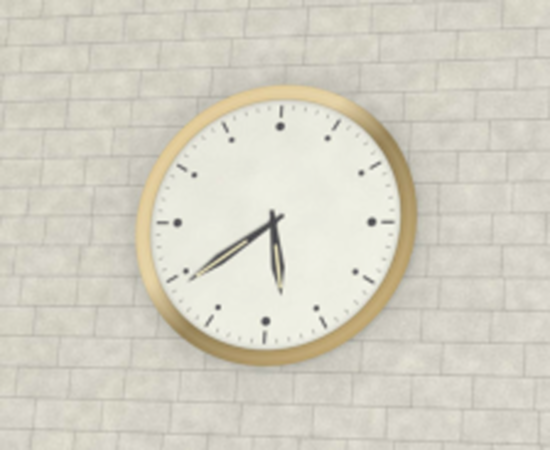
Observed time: 5.39
